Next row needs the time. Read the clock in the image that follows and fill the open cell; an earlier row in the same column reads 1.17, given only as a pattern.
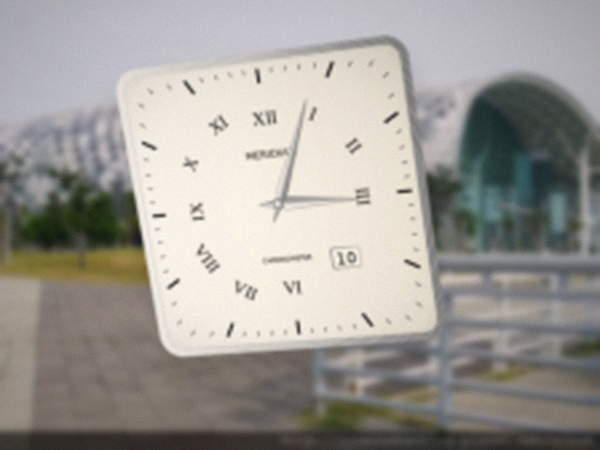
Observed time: 3.04
